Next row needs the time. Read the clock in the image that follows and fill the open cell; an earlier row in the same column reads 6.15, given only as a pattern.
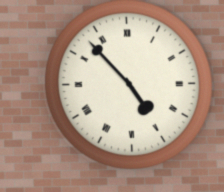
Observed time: 4.53
